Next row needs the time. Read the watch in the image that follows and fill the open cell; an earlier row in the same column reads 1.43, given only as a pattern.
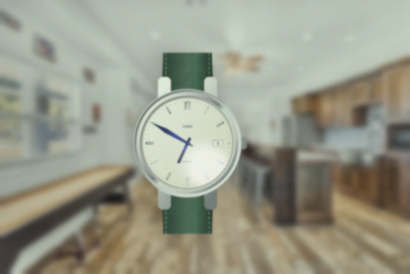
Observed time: 6.50
